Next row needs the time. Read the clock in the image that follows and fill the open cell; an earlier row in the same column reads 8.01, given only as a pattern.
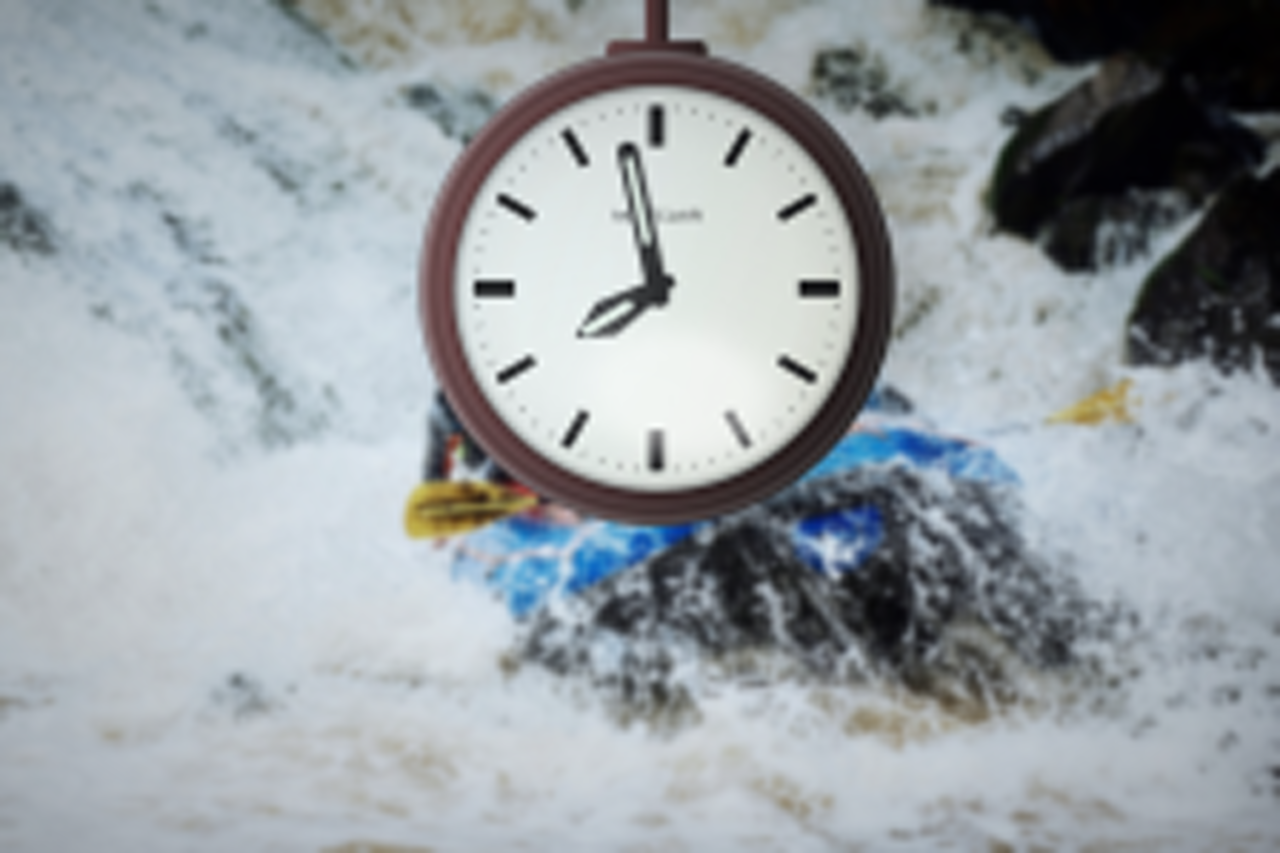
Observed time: 7.58
